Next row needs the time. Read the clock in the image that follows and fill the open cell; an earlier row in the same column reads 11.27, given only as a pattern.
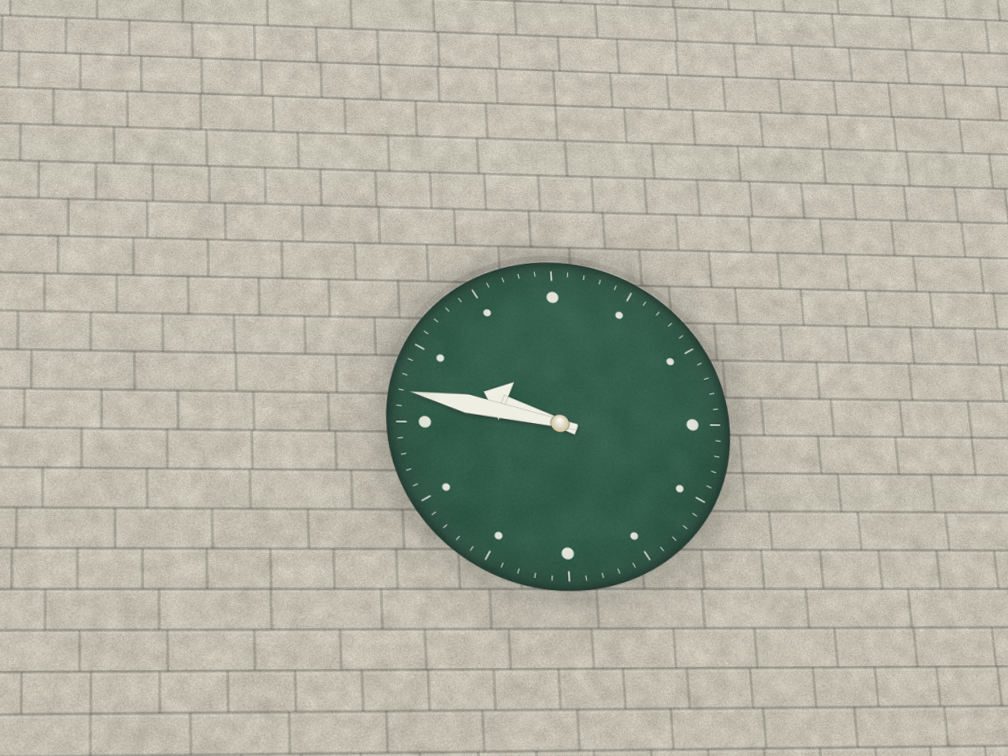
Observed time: 9.47
